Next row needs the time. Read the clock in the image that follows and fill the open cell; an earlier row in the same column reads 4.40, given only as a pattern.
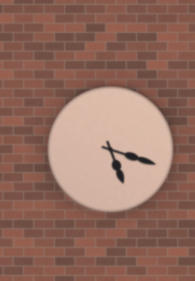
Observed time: 5.18
